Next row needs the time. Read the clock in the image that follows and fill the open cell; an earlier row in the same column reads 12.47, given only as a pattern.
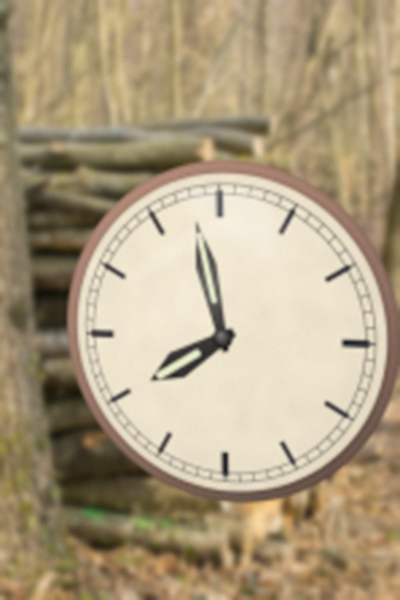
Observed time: 7.58
